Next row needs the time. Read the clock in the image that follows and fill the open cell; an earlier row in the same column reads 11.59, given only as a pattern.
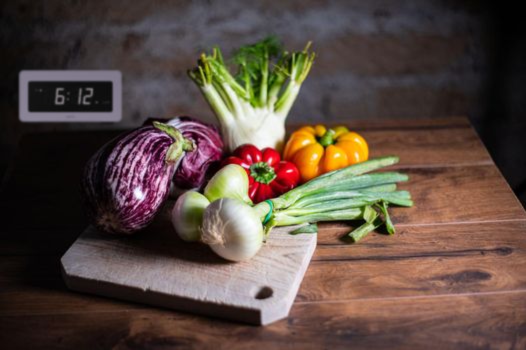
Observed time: 6.12
